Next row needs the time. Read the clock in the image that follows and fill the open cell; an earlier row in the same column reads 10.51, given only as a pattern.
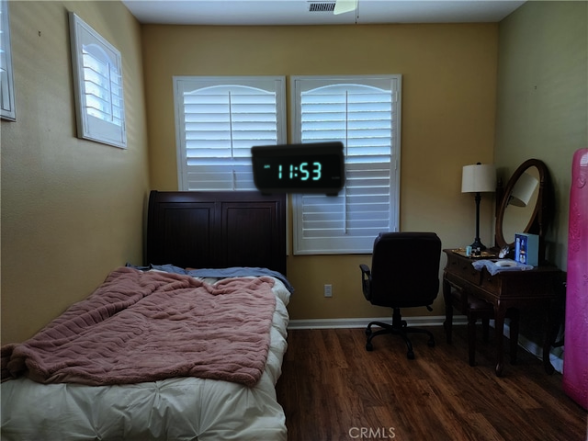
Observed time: 11.53
